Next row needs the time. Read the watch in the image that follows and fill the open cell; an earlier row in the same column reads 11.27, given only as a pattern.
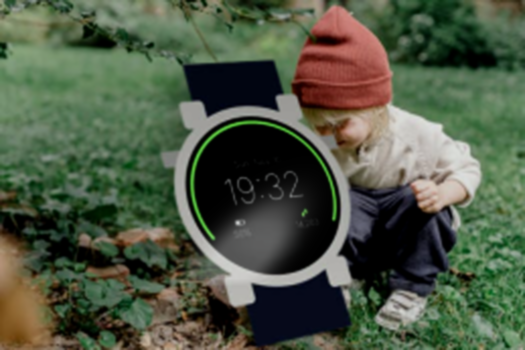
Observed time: 19.32
